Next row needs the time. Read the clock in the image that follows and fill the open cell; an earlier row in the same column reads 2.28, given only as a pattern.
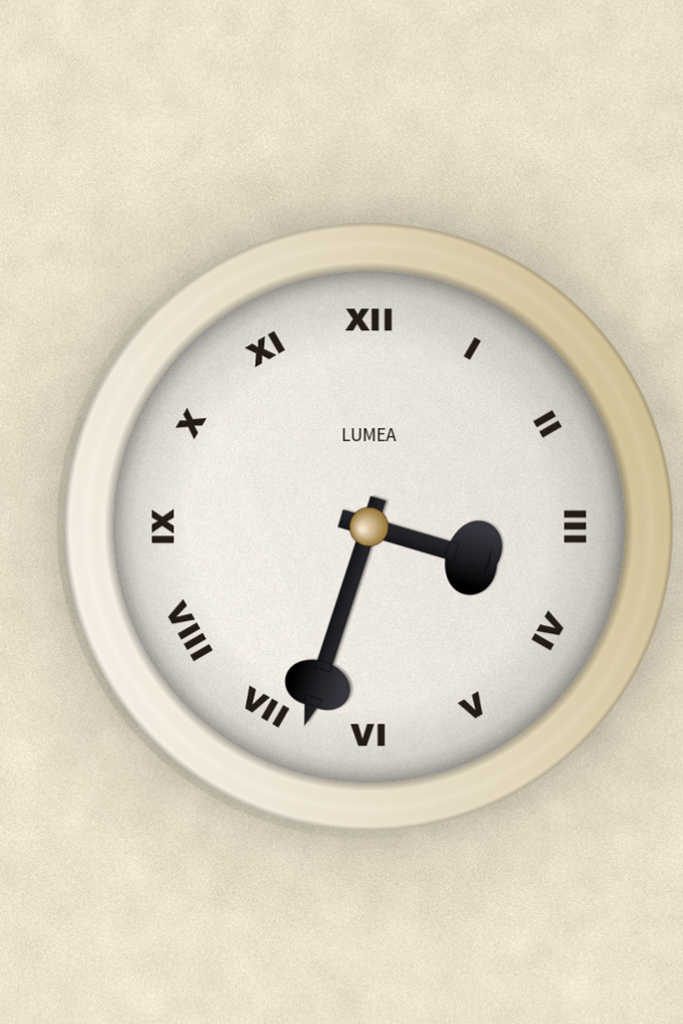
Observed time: 3.33
